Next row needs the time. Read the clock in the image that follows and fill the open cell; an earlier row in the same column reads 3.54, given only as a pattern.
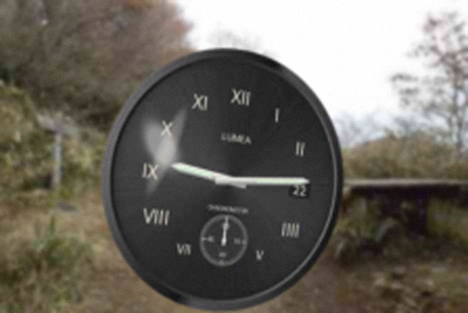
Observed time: 9.14
